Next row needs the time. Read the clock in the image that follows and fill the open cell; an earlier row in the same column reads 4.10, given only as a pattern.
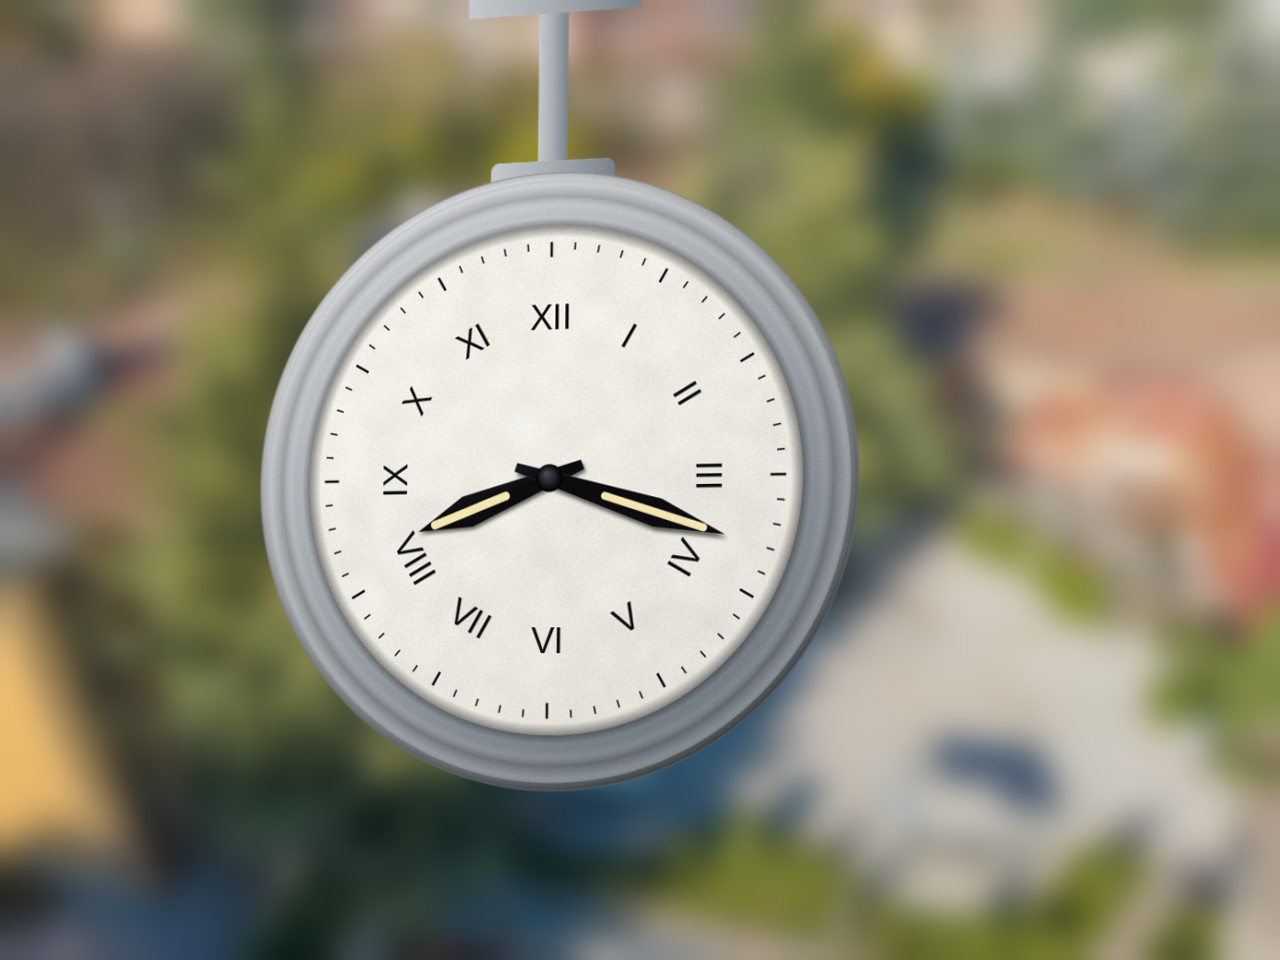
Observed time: 8.18
